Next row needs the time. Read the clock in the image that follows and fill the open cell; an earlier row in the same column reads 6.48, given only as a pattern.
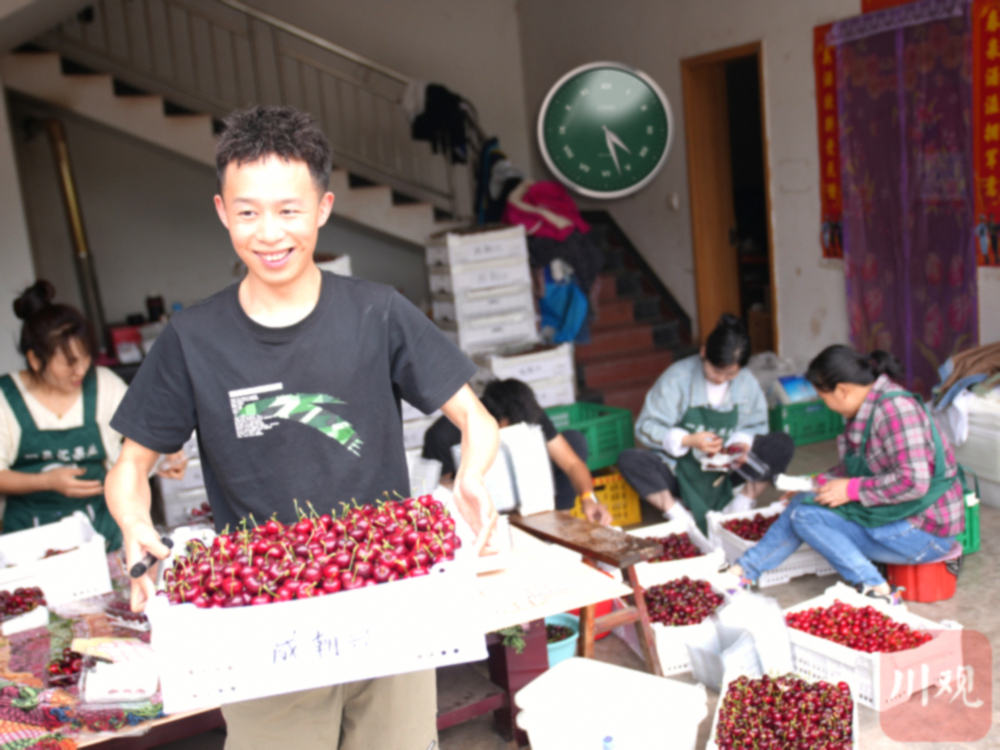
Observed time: 4.27
